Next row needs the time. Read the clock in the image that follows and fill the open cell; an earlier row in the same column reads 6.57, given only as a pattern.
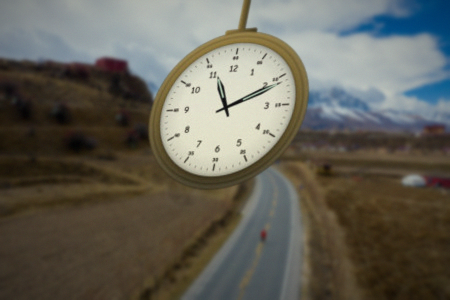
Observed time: 11.11
